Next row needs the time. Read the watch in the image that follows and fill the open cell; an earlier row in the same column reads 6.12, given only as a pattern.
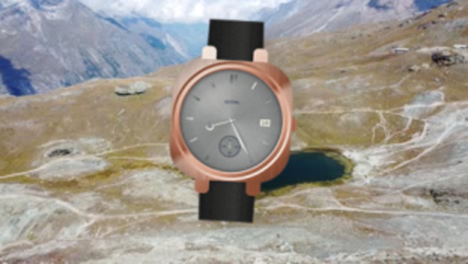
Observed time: 8.25
